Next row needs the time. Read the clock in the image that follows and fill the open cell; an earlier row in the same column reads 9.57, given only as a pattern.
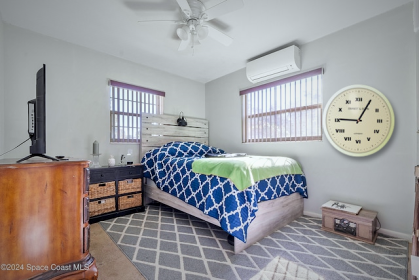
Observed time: 9.05
